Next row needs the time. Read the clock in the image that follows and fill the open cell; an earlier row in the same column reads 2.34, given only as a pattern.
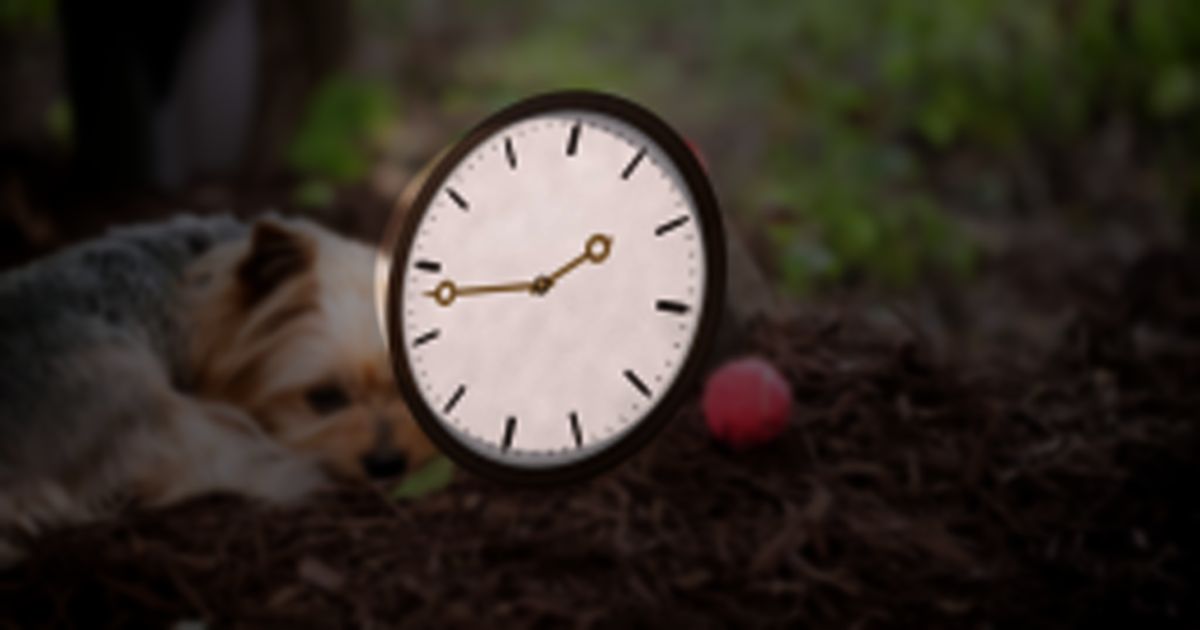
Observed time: 1.43
